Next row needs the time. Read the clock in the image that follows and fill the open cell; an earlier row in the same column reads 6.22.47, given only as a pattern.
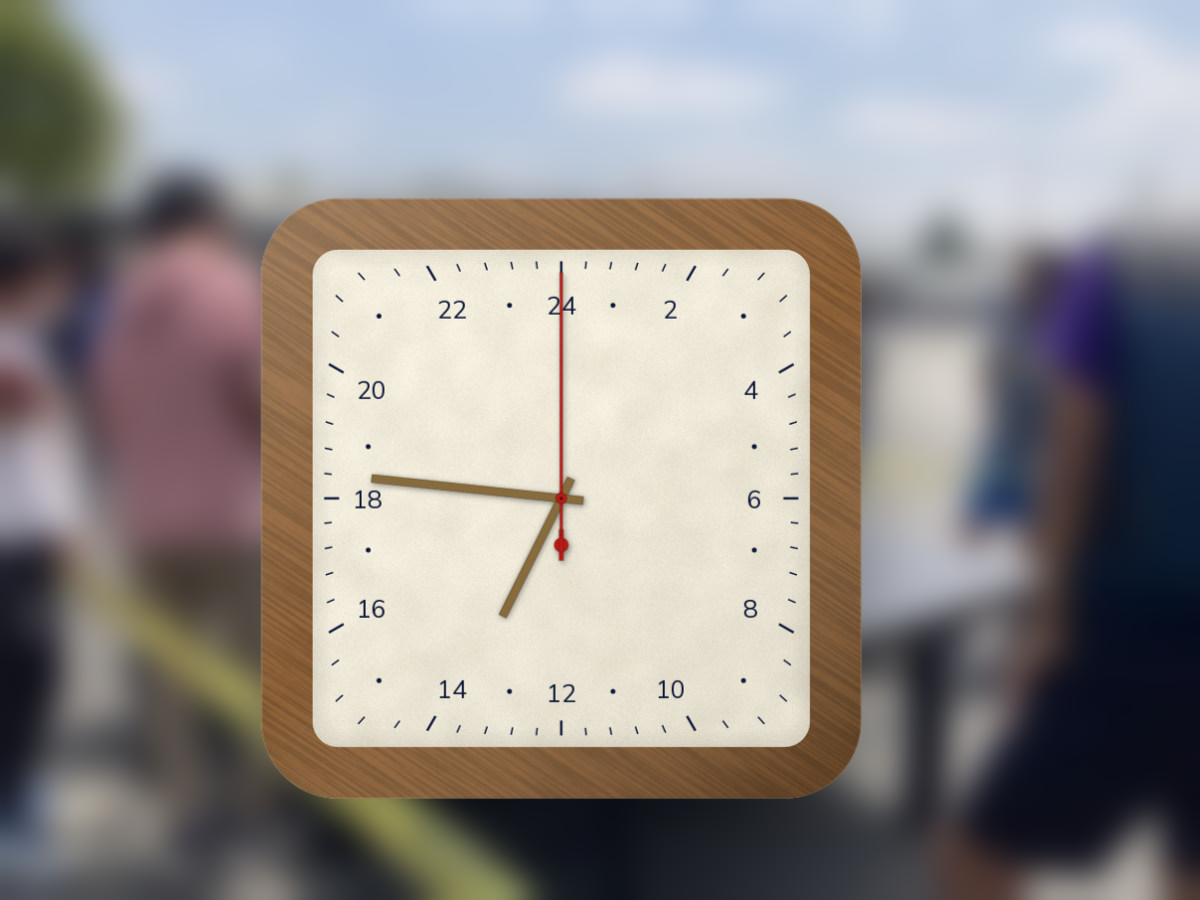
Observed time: 13.46.00
